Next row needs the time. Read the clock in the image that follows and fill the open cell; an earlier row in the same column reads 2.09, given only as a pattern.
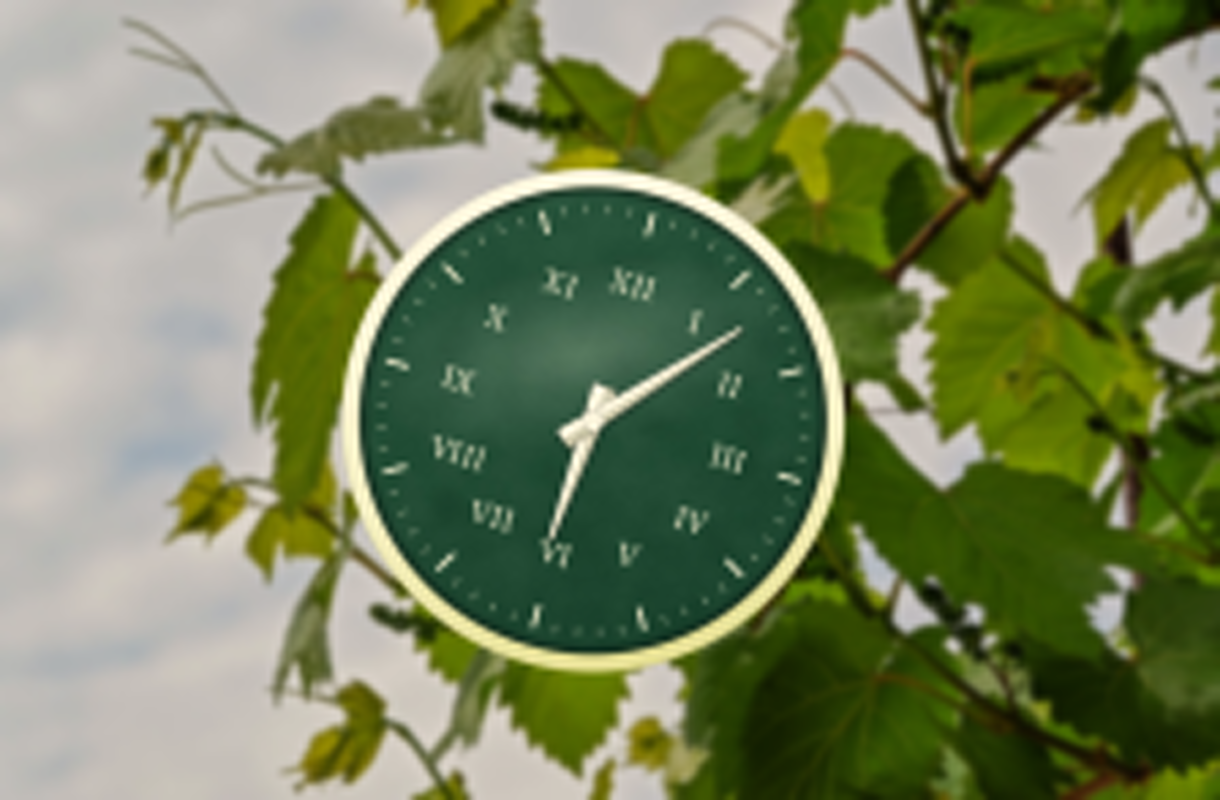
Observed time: 6.07
